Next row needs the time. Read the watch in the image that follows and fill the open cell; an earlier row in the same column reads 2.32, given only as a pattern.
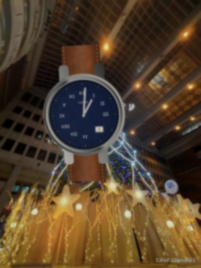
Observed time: 1.01
